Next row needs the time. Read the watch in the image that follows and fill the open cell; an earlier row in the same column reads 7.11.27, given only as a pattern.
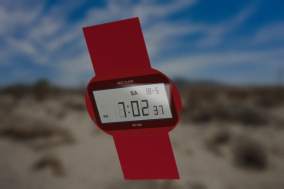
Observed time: 7.02.37
